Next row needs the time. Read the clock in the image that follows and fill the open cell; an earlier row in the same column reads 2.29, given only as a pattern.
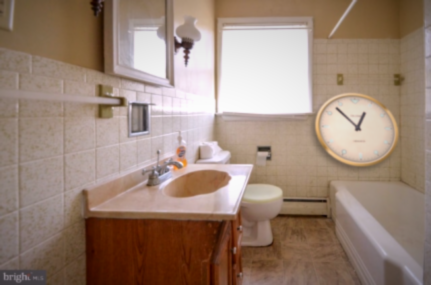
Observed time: 12.53
